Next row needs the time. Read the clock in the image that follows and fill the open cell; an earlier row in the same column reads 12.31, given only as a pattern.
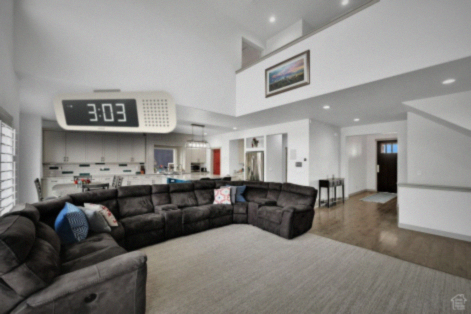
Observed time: 3.03
